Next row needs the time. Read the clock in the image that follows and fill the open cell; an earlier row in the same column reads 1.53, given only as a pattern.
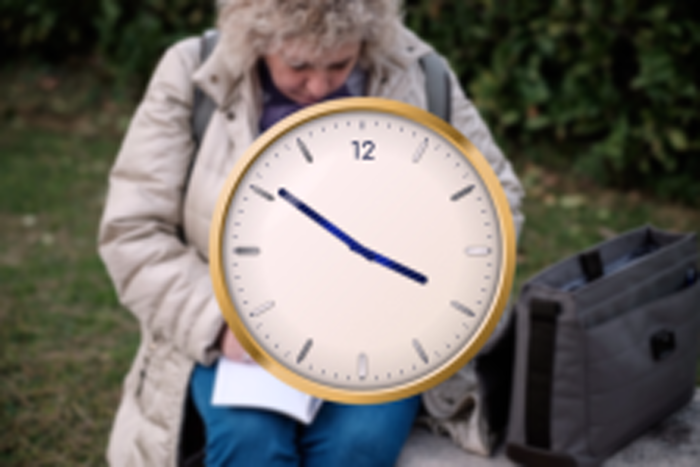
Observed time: 3.51
